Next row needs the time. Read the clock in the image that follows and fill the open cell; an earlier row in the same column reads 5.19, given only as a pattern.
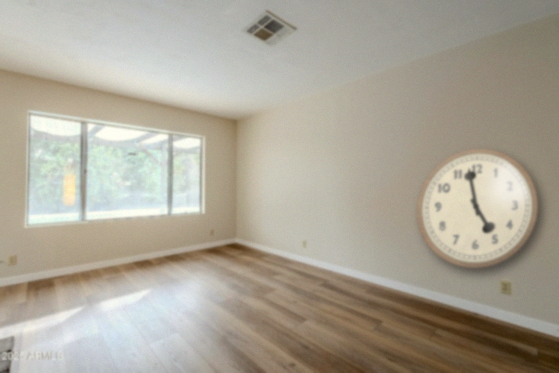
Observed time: 4.58
